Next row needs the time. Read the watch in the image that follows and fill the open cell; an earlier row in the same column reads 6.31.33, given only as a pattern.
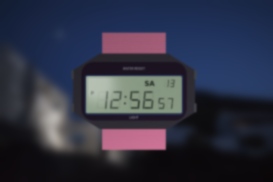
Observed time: 12.56.57
